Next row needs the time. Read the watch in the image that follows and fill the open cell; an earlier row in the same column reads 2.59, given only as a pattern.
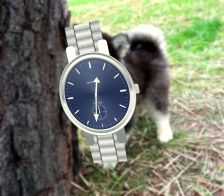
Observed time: 12.32
